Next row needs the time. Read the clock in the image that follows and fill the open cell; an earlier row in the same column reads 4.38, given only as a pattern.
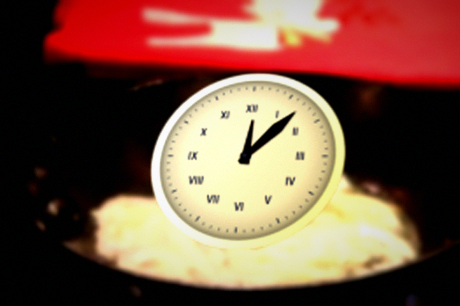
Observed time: 12.07
